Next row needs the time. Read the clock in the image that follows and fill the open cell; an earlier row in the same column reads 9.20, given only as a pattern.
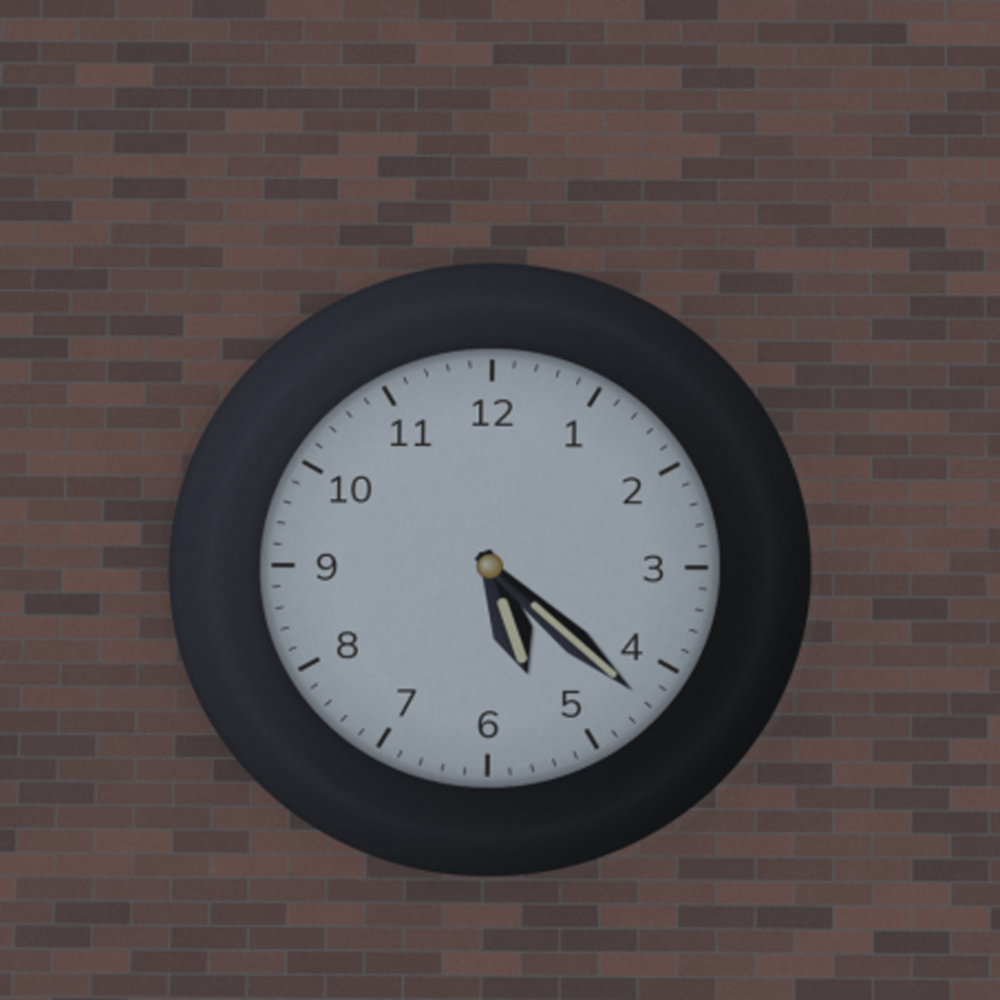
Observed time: 5.22
